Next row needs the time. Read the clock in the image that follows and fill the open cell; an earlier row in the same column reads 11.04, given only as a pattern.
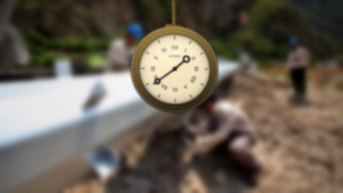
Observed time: 1.39
